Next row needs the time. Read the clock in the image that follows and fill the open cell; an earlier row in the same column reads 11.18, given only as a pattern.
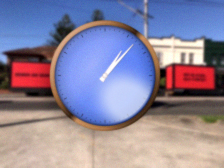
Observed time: 1.07
